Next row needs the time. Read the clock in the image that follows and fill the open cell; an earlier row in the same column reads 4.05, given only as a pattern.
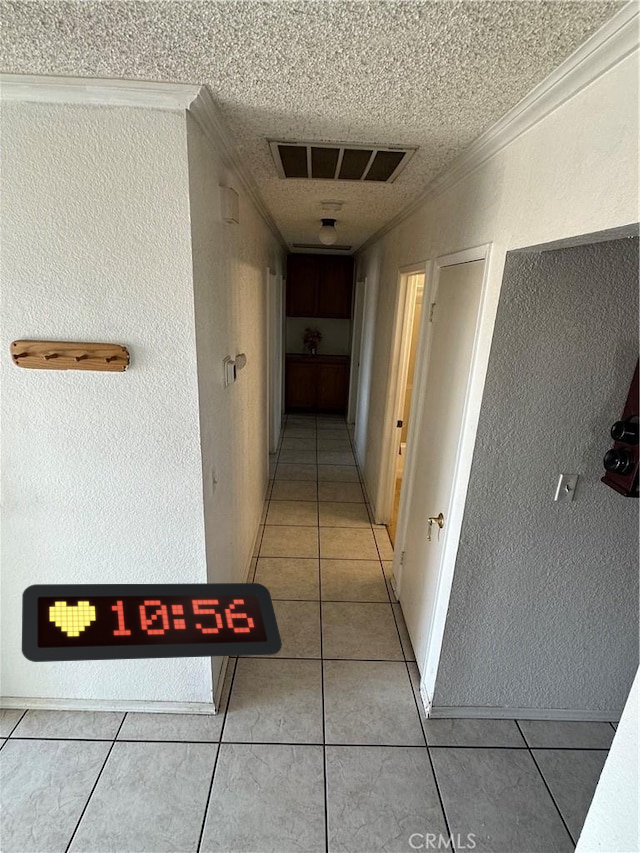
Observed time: 10.56
